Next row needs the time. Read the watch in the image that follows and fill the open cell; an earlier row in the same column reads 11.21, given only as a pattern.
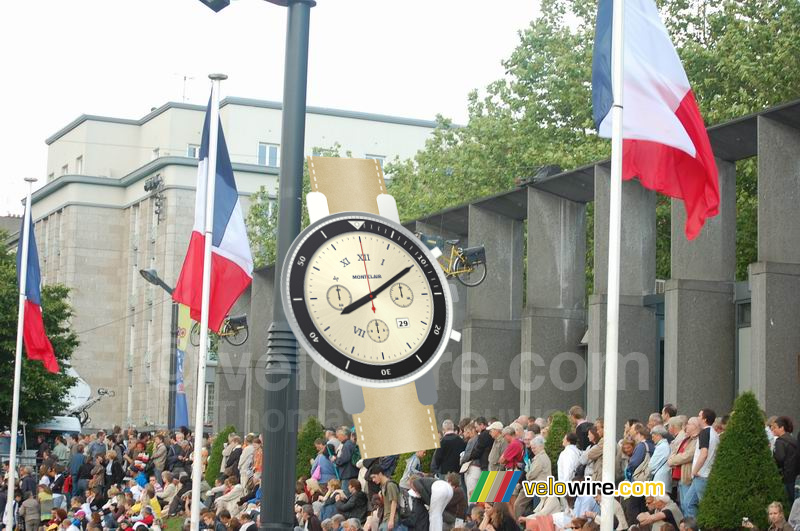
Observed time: 8.10
